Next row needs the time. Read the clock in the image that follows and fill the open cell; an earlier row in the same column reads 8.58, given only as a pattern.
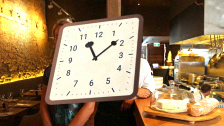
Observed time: 11.08
